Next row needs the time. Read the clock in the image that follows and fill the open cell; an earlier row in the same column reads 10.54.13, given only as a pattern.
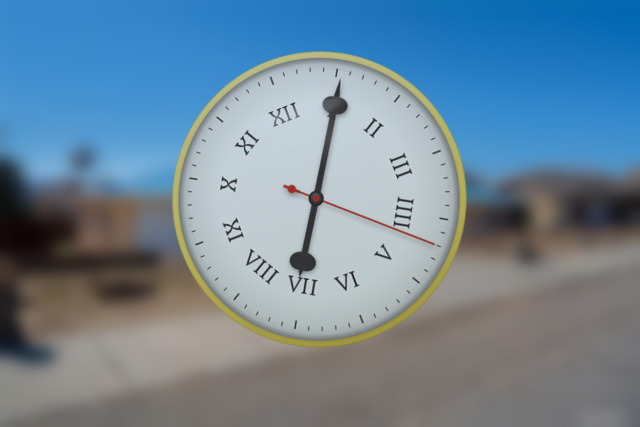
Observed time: 7.05.22
